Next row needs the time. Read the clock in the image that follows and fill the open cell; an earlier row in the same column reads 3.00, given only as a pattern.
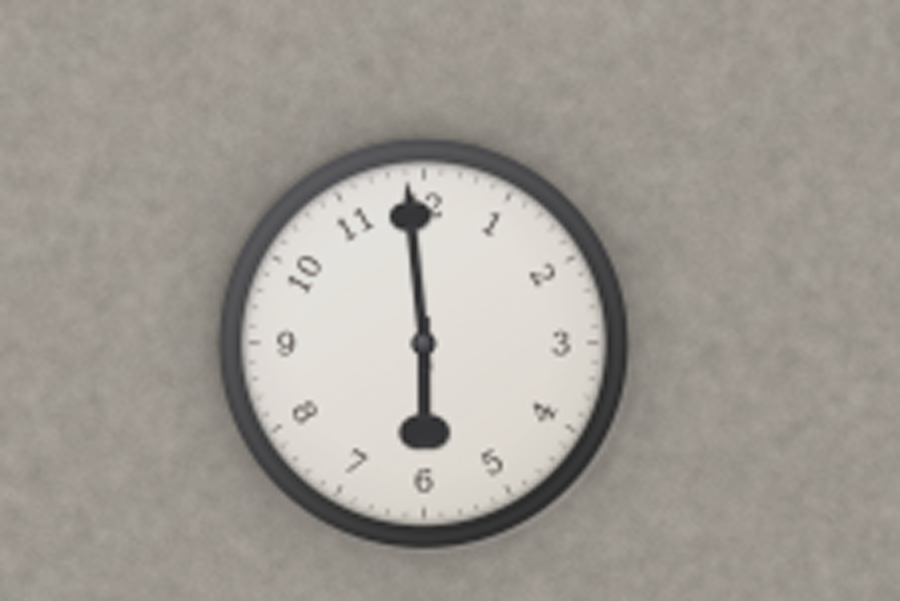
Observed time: 5.59
